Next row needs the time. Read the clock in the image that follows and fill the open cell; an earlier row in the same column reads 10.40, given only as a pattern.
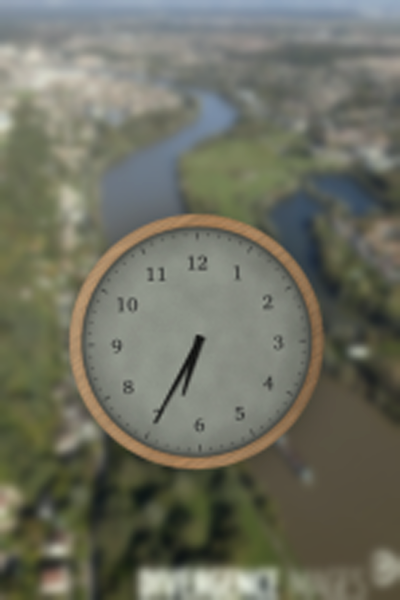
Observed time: 6.35
